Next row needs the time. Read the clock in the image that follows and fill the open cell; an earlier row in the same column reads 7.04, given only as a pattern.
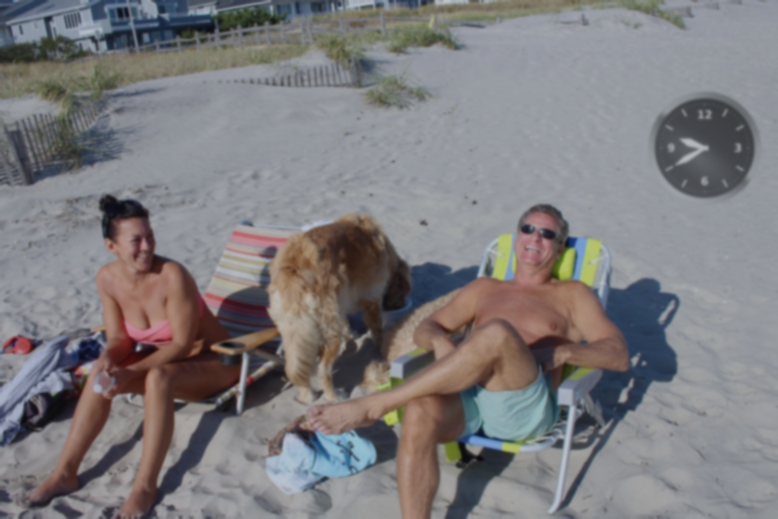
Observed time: 9.40
